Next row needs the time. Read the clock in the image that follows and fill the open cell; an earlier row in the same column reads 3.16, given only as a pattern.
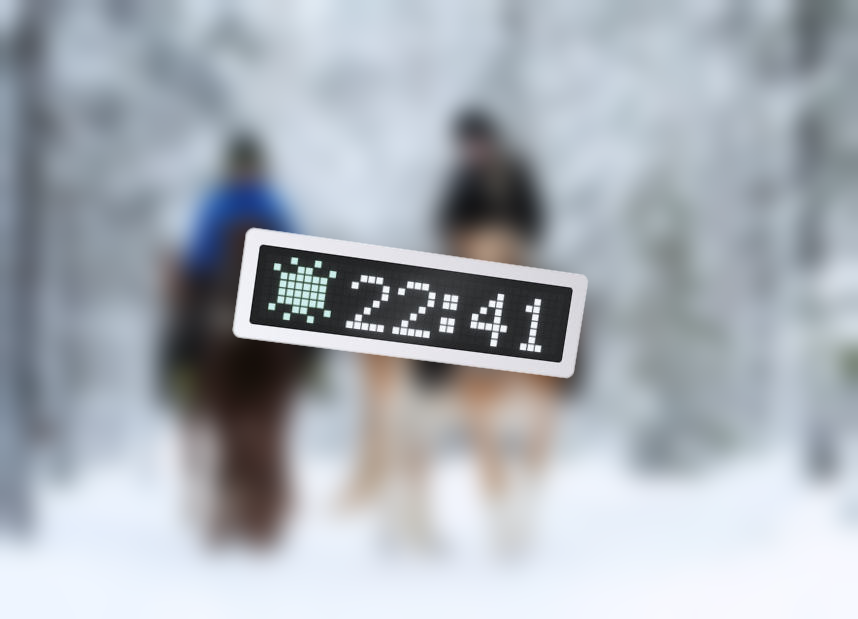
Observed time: 22.41
